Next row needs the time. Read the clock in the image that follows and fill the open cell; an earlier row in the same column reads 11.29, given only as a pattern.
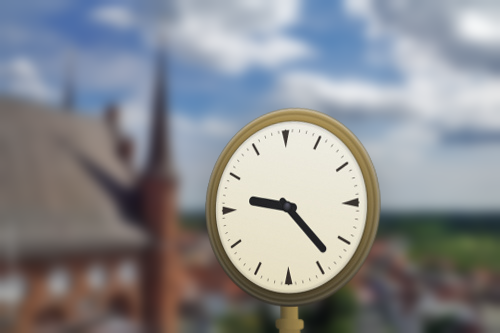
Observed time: 9.23
